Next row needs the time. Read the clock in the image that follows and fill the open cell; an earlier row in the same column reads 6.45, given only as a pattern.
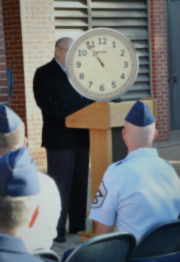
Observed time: 10.54
